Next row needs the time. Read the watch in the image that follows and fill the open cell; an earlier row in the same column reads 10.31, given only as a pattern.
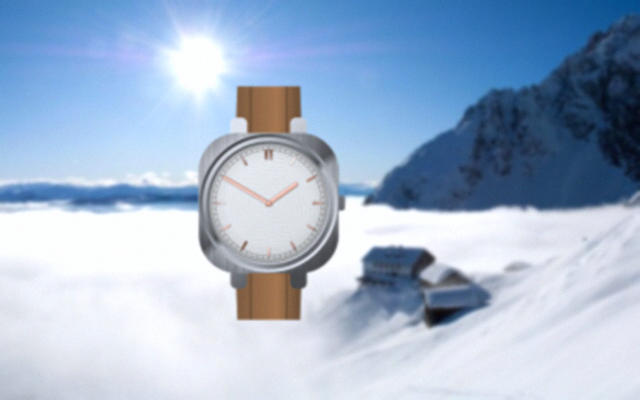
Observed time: 1.50
